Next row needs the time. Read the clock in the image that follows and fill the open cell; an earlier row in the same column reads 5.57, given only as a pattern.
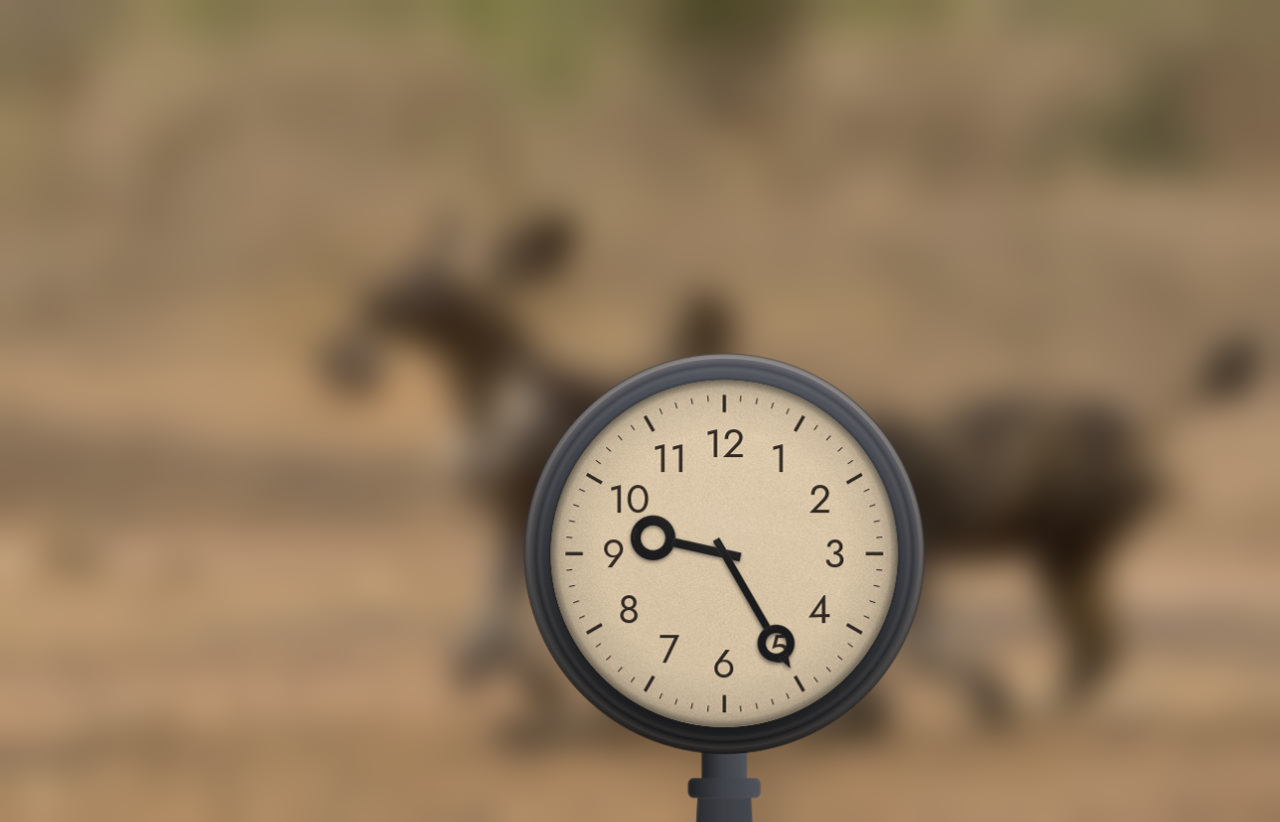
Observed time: 9.25
